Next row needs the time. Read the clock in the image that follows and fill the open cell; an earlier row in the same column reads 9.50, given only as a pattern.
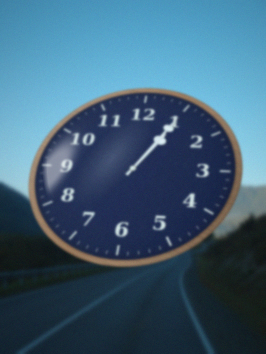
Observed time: 1.05
